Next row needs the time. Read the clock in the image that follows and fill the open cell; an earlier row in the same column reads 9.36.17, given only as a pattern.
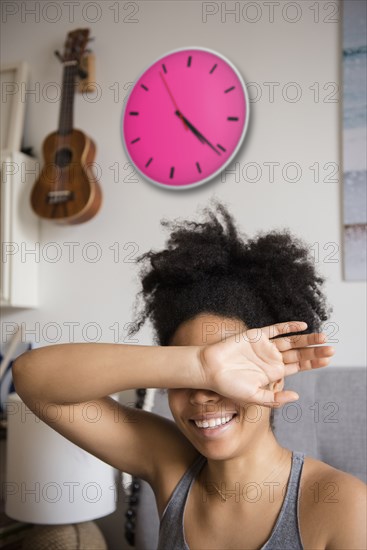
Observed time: 4.20.54
